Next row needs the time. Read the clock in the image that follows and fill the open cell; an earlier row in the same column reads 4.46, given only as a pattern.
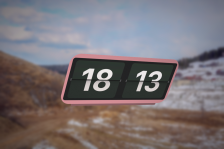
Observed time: 18.13
